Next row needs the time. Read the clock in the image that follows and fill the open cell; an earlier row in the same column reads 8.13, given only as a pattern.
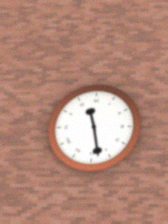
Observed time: 11.28
